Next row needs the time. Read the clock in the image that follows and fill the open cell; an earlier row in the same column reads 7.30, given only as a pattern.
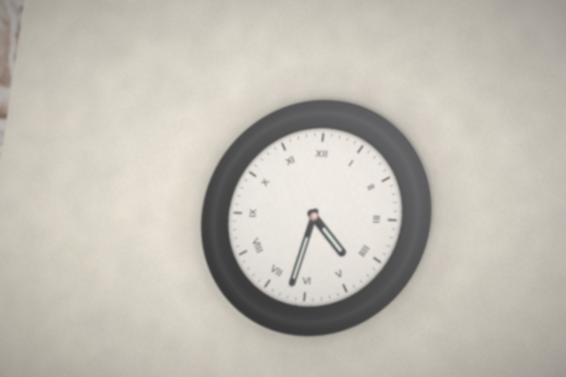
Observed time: 4.32
